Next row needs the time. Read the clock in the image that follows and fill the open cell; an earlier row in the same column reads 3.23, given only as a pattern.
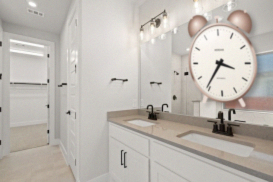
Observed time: 3.36
